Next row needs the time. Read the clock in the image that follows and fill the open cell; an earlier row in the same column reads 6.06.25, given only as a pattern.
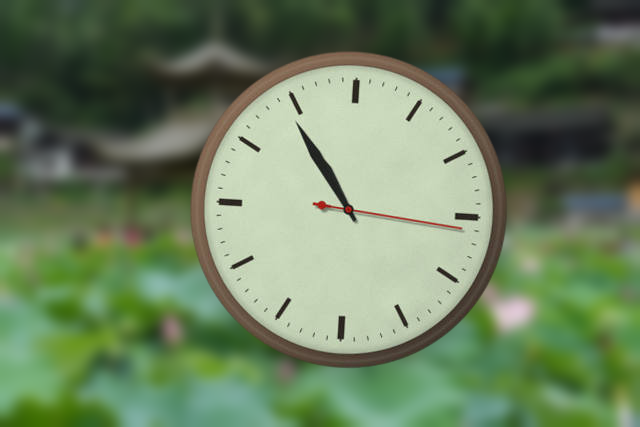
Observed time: 10.54.16
